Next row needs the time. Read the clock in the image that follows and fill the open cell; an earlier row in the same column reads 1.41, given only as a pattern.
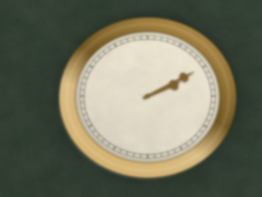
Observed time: 2.10
